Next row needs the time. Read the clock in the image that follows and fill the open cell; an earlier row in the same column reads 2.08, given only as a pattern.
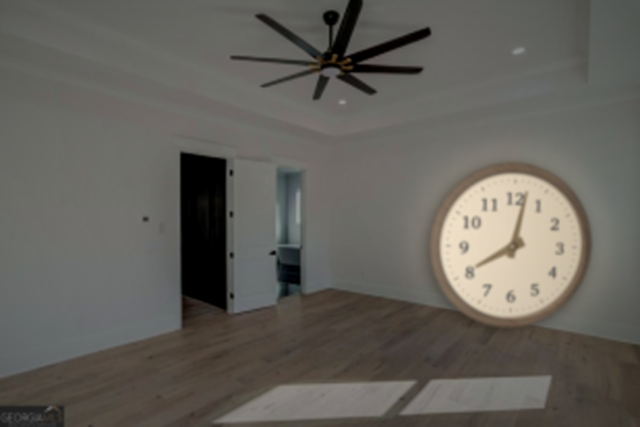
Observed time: 8.02
